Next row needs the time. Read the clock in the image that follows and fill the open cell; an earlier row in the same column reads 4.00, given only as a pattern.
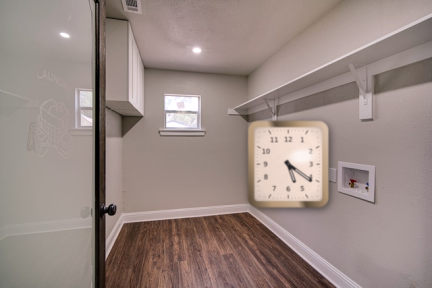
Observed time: 5.21
